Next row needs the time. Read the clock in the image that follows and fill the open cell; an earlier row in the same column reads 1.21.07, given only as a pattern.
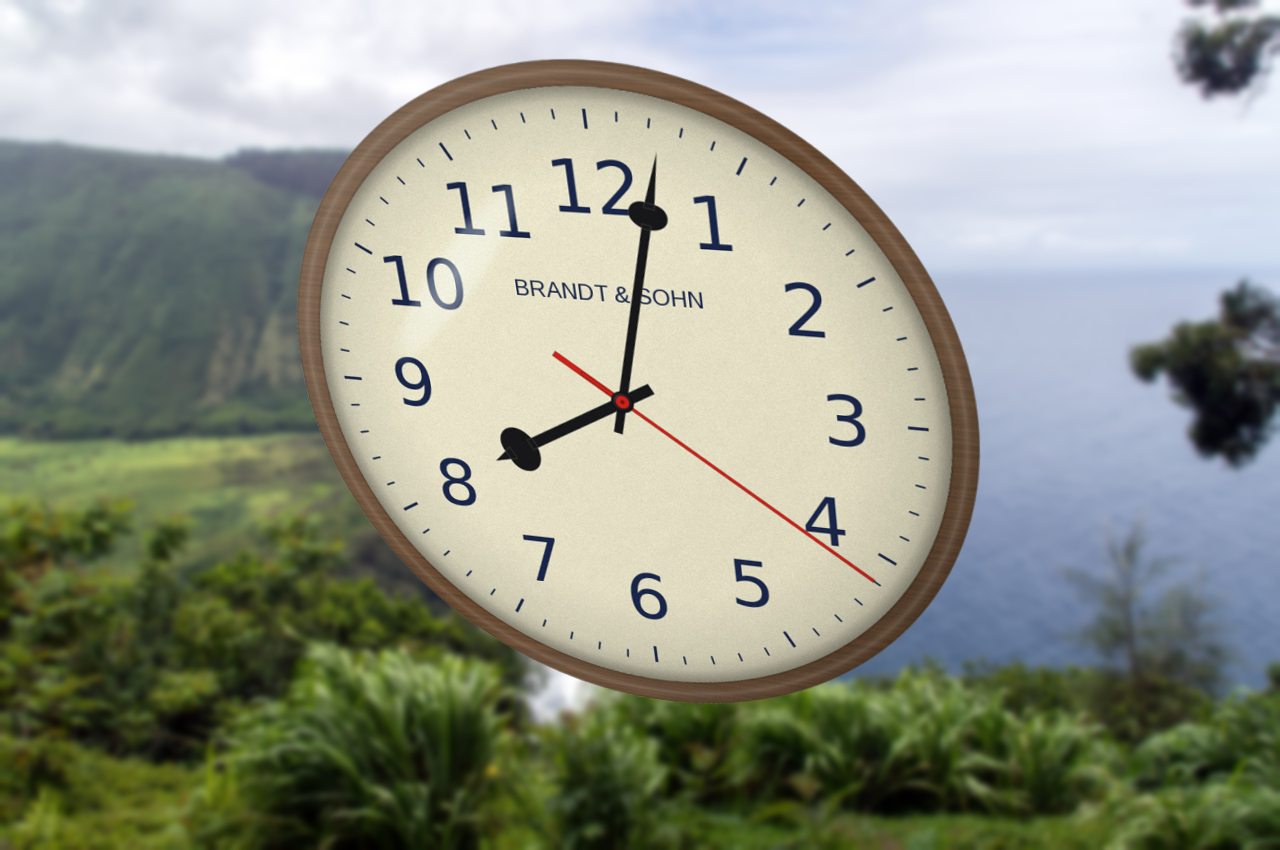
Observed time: 8.02.21
